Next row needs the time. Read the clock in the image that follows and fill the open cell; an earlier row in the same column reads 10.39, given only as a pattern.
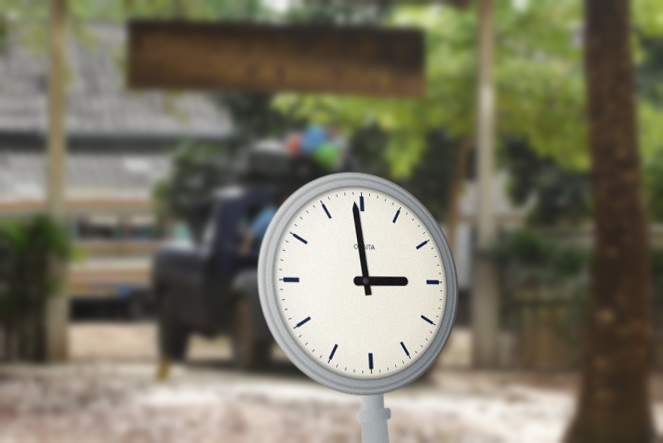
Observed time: 2.59
